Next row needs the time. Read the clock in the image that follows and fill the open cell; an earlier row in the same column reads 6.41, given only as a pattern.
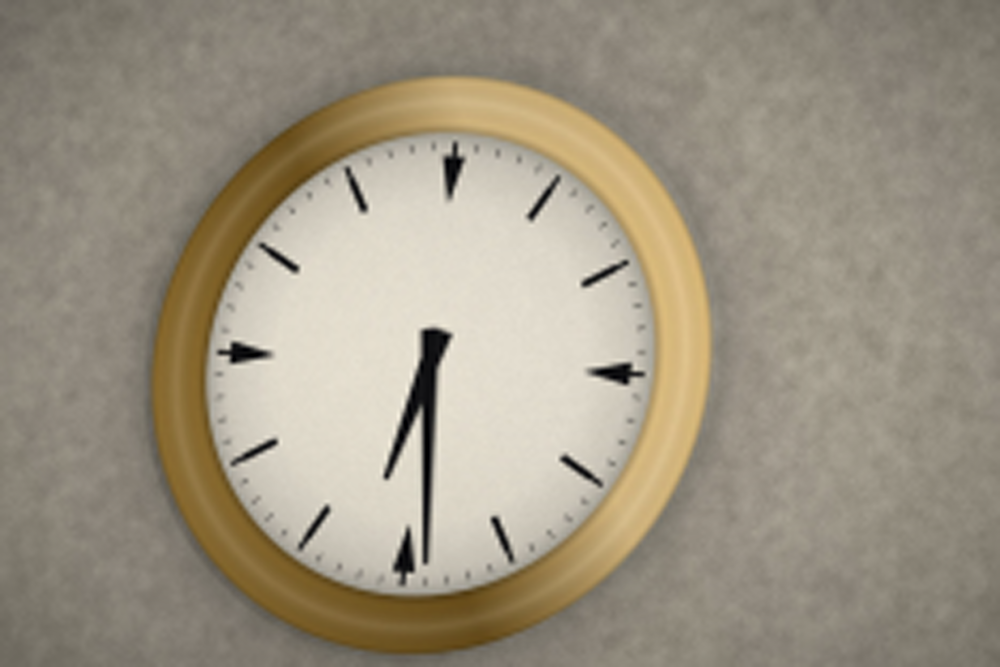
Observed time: 6.29
